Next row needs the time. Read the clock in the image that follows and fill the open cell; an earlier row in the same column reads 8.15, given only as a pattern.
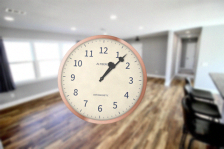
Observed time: 1.07
